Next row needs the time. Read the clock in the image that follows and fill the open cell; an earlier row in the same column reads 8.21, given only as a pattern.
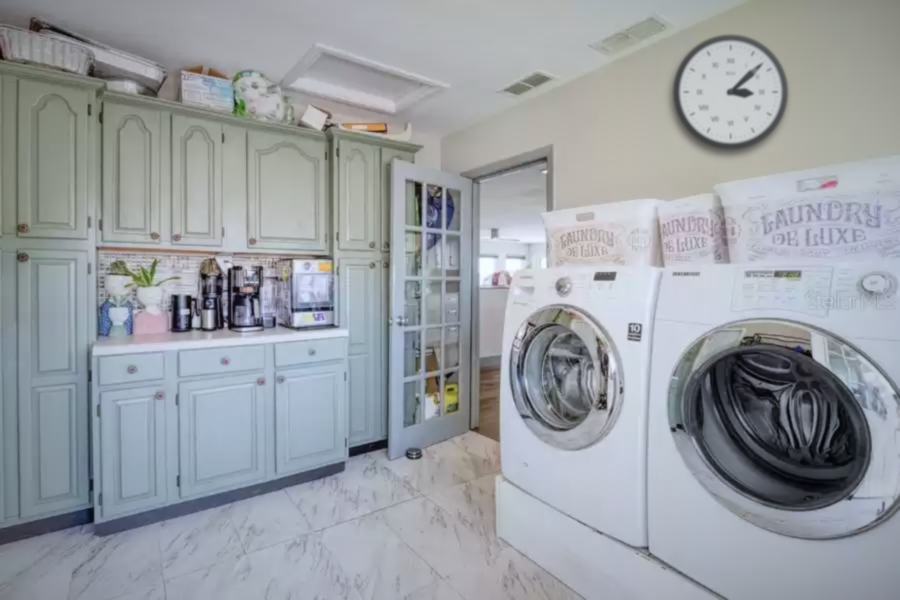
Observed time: 3.08
